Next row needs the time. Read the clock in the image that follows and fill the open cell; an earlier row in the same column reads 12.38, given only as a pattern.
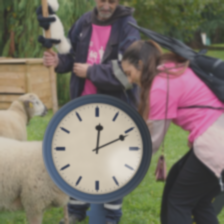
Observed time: 12.11
